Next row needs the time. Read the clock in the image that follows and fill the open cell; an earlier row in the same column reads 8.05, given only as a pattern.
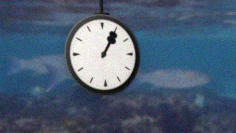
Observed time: 1.05
